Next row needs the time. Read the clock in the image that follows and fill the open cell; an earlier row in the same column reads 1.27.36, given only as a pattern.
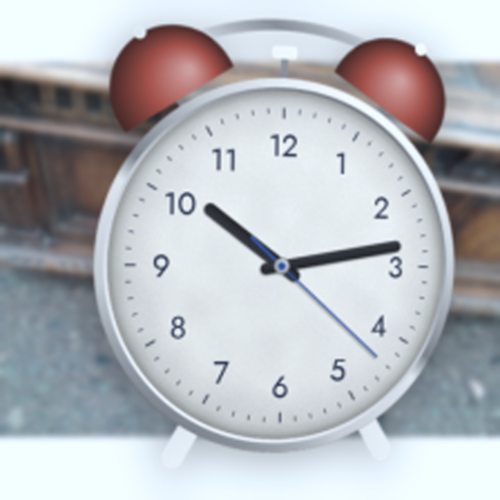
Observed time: 10.13.22
